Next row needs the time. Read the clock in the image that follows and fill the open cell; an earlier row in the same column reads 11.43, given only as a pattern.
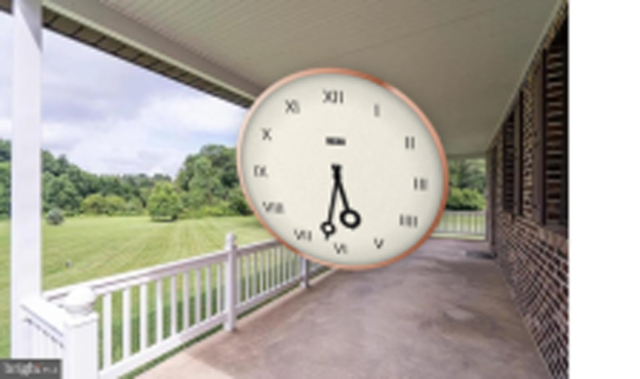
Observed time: 5.32
